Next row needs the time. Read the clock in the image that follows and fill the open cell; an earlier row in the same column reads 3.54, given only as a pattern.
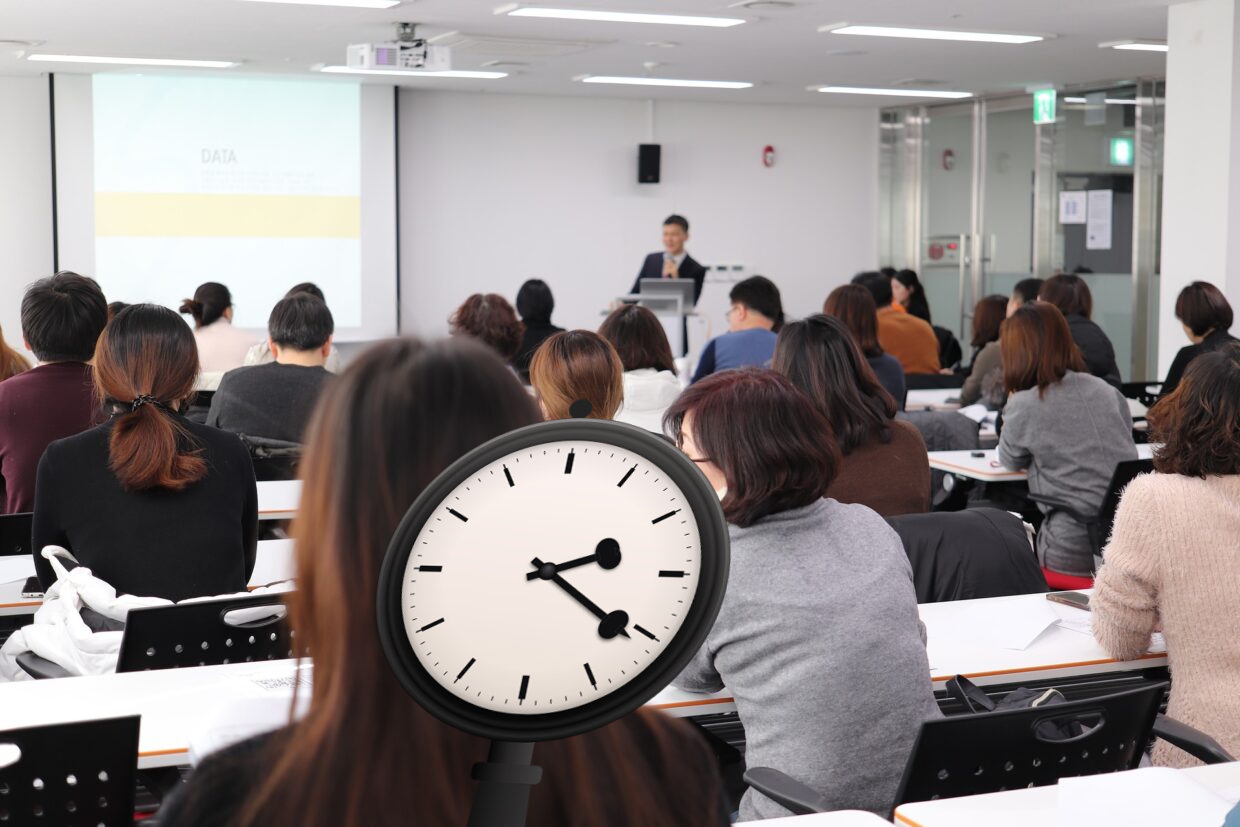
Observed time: 2.21
